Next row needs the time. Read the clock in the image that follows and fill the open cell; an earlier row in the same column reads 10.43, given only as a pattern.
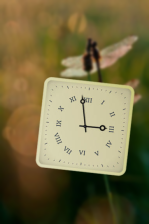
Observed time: 2.58
